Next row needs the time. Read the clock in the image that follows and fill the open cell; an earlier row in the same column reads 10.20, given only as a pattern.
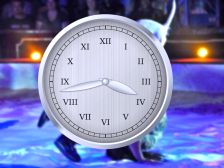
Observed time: 3.43
